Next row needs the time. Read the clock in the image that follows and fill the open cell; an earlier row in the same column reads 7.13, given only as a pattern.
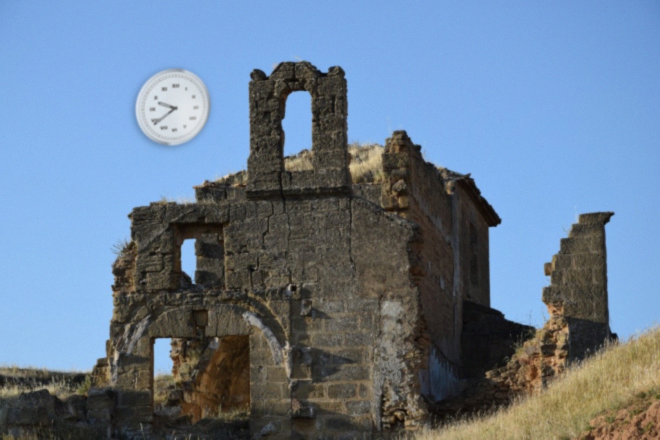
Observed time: 9.39
